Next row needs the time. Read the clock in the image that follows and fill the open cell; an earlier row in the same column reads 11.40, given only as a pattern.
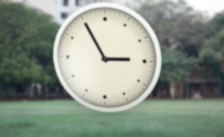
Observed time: 2.55
